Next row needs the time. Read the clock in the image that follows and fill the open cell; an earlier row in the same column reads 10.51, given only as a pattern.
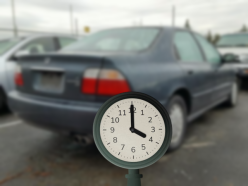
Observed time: 4.00
